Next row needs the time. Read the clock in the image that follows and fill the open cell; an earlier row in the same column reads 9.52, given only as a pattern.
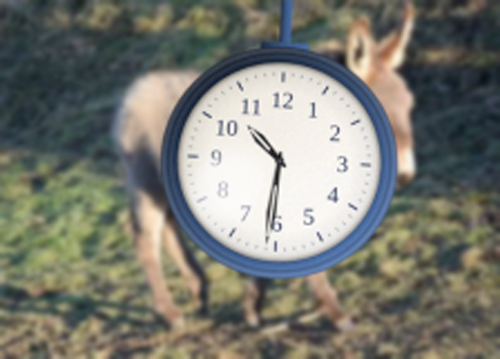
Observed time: 10.31
